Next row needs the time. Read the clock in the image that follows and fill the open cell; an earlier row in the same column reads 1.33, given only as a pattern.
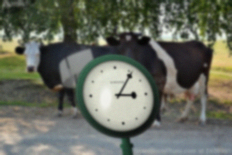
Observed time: 3.06
